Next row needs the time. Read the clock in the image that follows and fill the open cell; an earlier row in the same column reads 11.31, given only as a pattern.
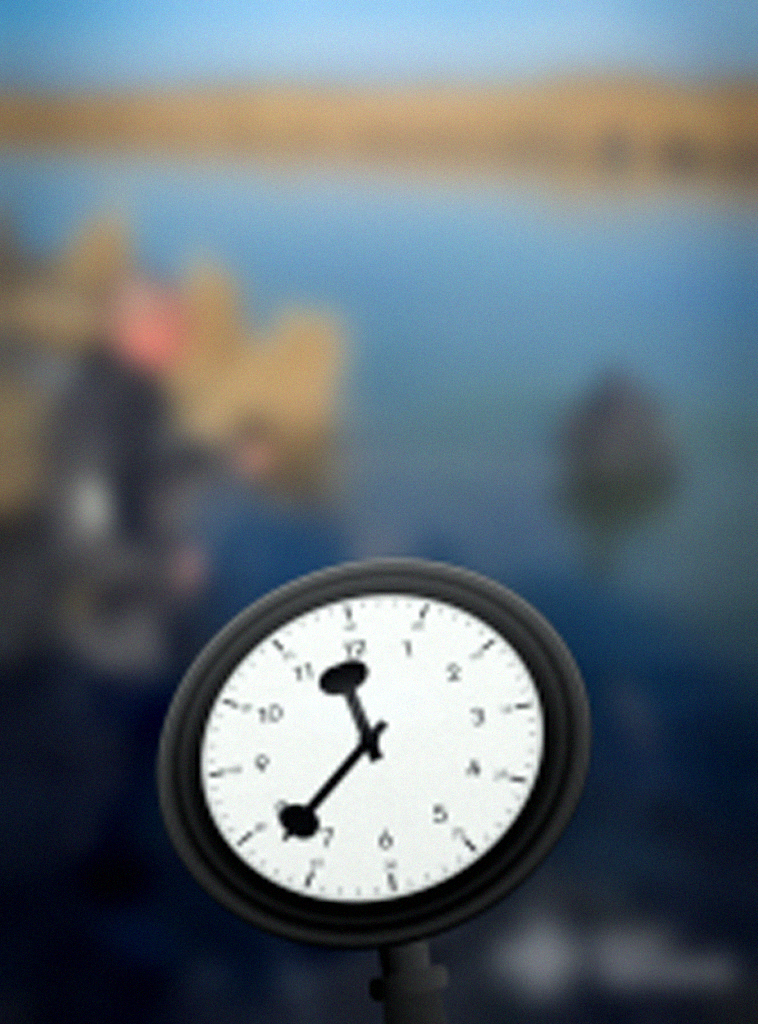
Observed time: 11.38
